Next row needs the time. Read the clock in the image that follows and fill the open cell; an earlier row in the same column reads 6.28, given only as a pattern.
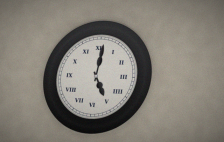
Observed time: 5.01
